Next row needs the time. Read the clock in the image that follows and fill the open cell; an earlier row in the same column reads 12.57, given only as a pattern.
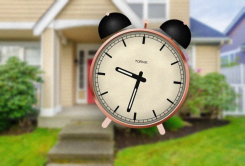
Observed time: 9.32
